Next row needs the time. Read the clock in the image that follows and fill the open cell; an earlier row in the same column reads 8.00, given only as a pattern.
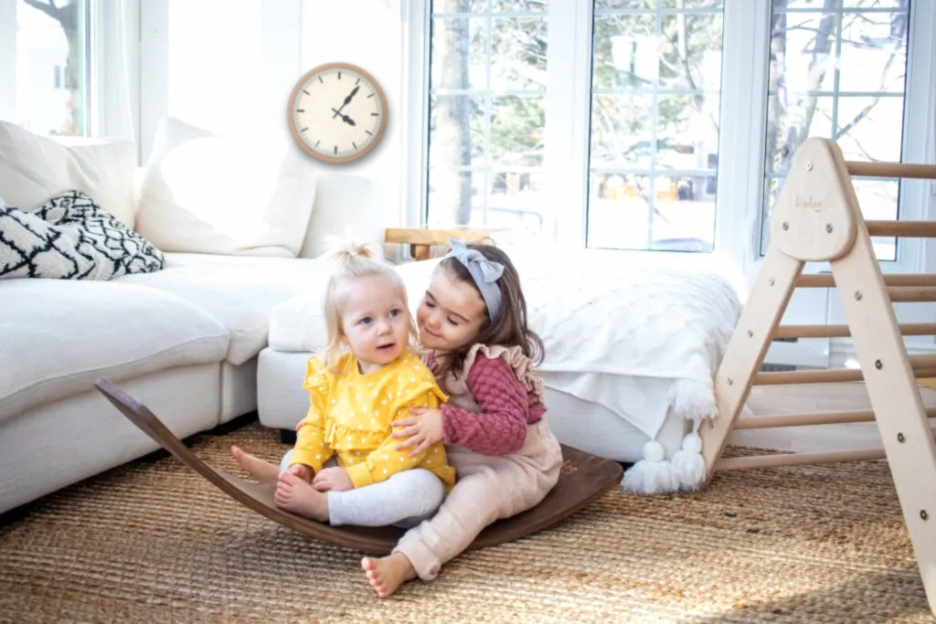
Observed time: 4.06
